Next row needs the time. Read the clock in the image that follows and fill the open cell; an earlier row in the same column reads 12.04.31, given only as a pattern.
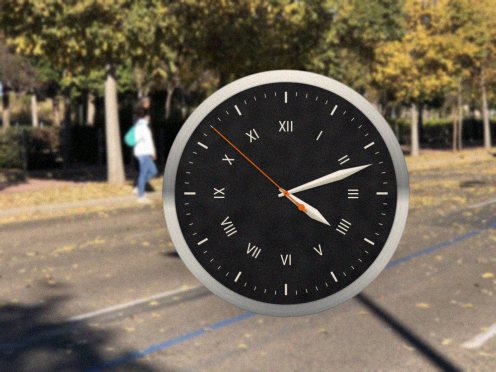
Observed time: 4.11.52
